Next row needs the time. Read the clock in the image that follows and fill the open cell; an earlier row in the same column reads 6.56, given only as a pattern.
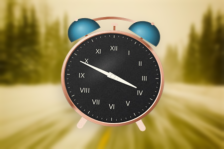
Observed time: 3.49
